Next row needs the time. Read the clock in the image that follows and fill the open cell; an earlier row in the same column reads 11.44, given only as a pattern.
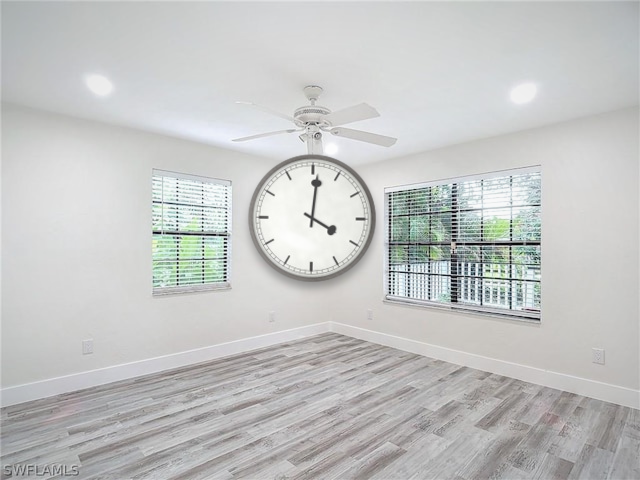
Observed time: 4.01
